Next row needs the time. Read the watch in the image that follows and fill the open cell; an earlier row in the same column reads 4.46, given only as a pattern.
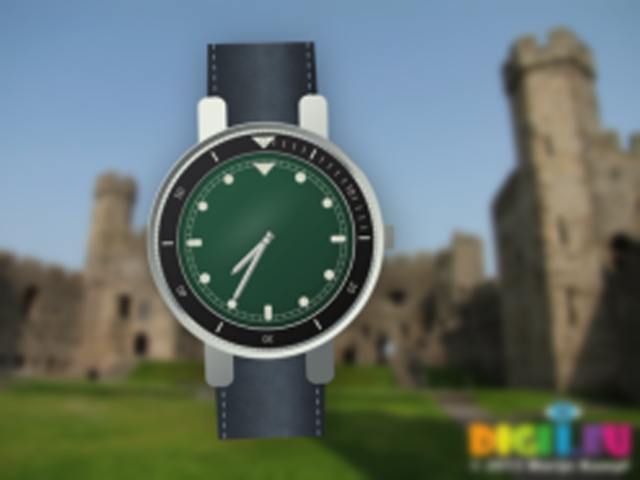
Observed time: 7.35
